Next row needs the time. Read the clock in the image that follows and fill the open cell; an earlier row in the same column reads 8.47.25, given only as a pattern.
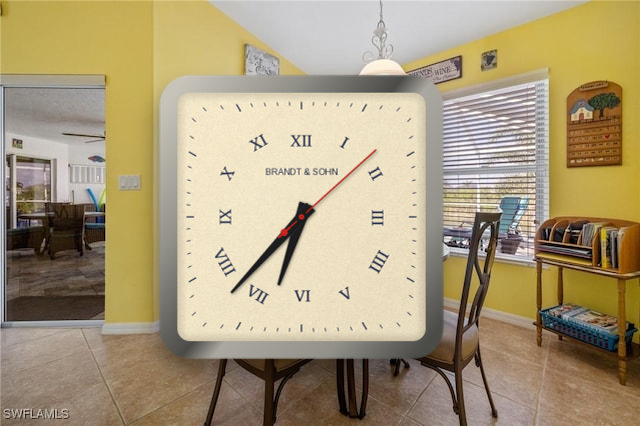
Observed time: 6.37.08
